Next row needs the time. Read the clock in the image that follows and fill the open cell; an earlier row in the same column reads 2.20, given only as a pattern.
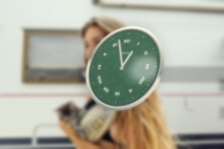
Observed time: 12.57
